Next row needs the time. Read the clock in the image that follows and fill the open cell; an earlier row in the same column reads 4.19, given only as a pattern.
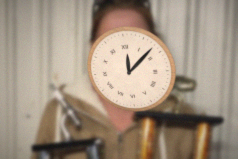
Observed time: 12.08
